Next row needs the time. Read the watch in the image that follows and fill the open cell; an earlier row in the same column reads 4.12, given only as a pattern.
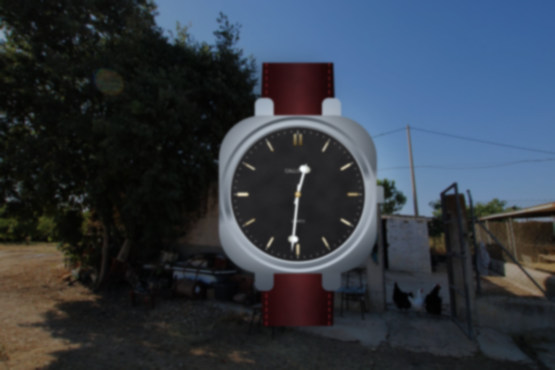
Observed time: 12.31
